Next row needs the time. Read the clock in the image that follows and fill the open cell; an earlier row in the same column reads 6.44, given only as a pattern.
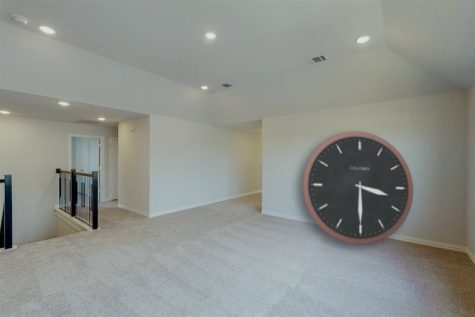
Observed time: 3.30
